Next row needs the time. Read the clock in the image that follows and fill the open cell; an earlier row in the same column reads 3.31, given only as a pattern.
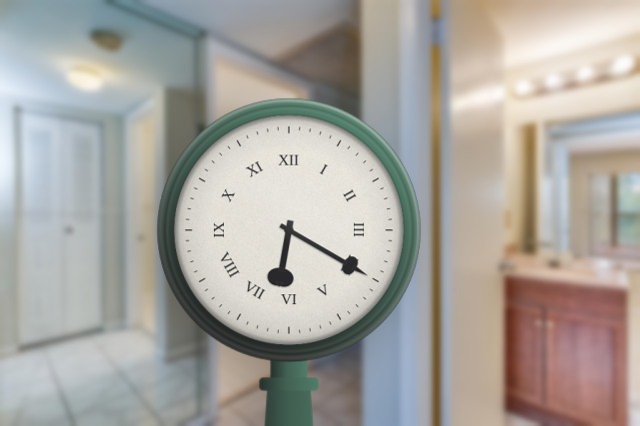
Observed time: 6.20
